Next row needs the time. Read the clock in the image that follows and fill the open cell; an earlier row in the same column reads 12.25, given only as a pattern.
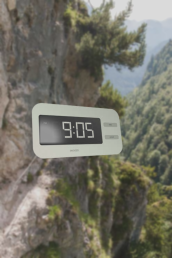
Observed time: 9.05
